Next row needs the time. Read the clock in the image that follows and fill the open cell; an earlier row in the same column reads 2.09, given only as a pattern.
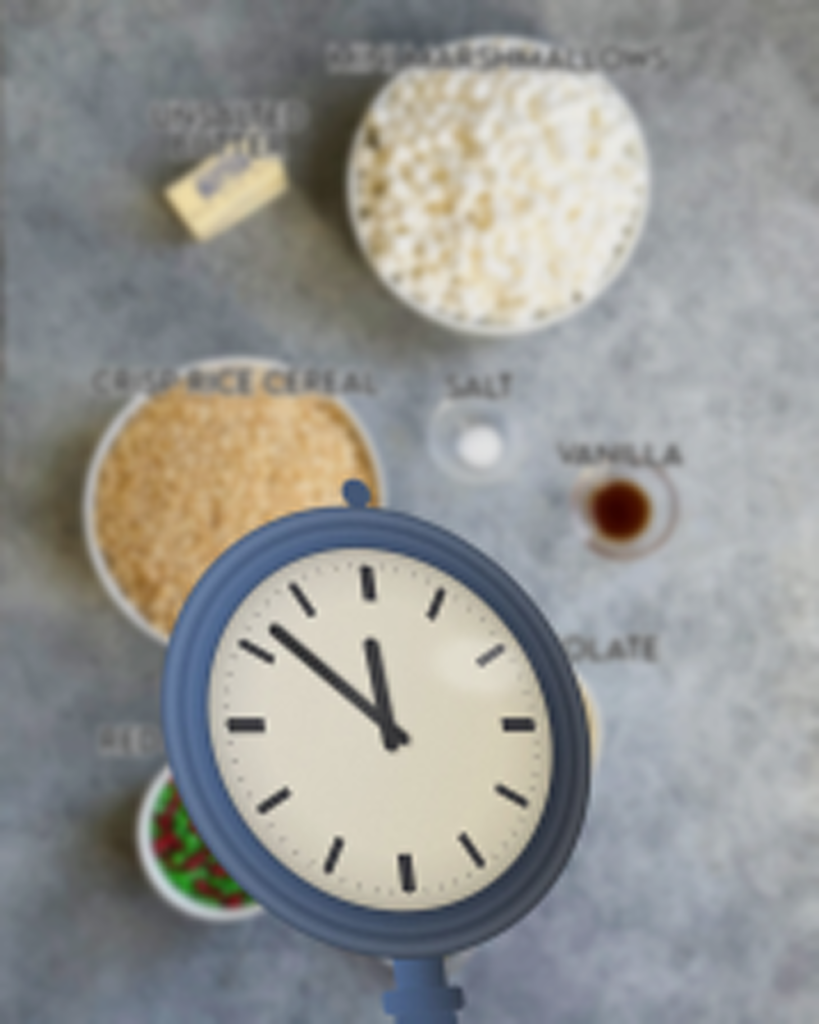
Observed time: 11.52
